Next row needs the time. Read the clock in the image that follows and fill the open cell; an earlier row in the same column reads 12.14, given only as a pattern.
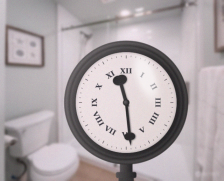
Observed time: 11.29
